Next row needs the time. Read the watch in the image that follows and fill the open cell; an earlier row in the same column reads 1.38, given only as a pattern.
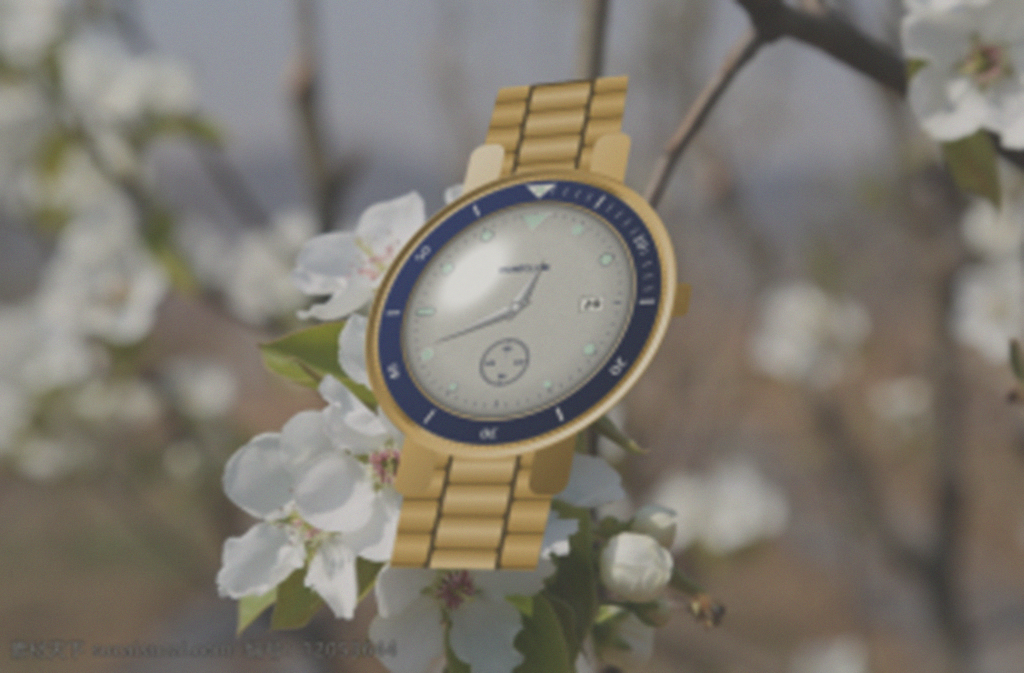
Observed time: 12.41
